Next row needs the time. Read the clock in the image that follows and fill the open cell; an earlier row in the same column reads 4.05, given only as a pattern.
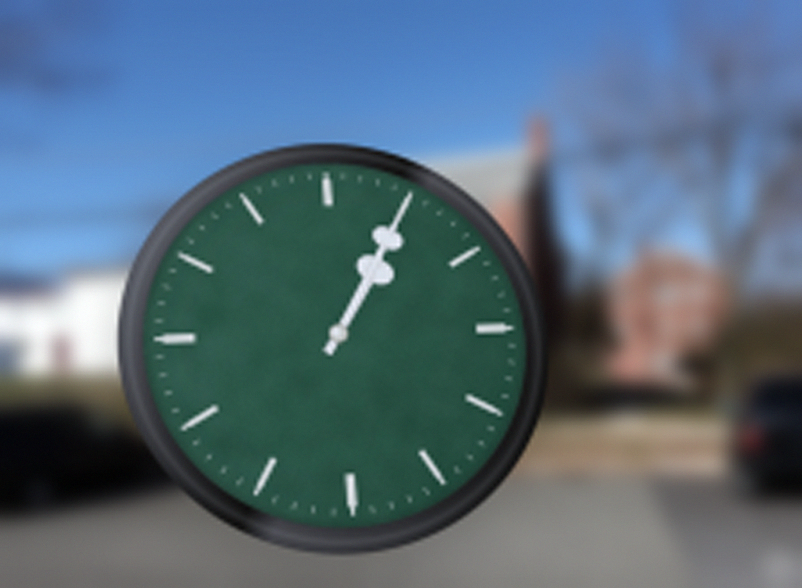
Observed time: 1.05
